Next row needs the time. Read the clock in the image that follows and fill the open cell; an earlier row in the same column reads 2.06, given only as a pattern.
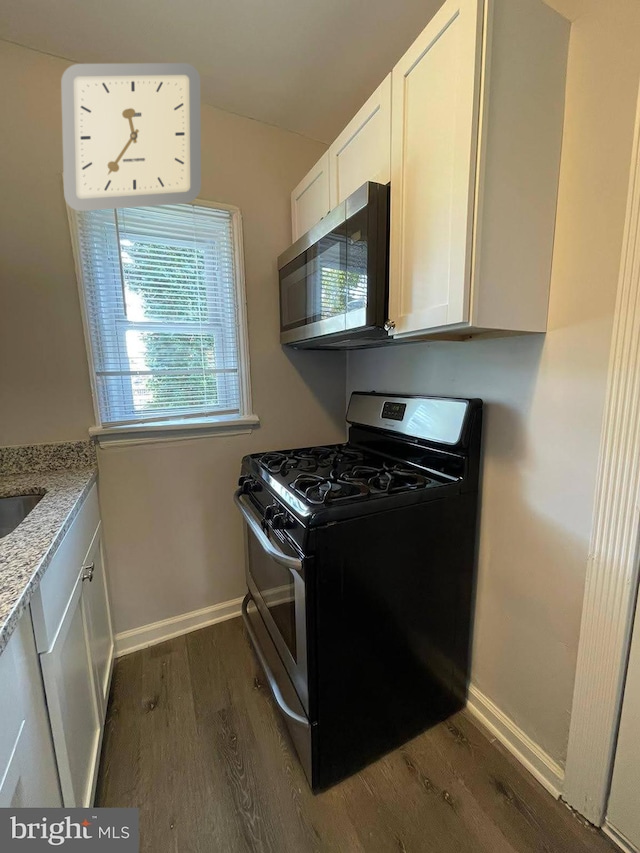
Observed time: 11.36
